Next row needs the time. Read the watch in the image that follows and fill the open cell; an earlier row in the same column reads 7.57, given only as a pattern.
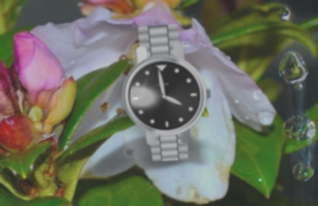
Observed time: 3.59
